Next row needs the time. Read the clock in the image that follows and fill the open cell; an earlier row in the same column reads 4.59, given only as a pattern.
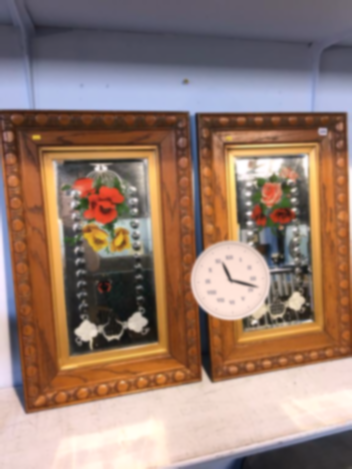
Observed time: 11.18
